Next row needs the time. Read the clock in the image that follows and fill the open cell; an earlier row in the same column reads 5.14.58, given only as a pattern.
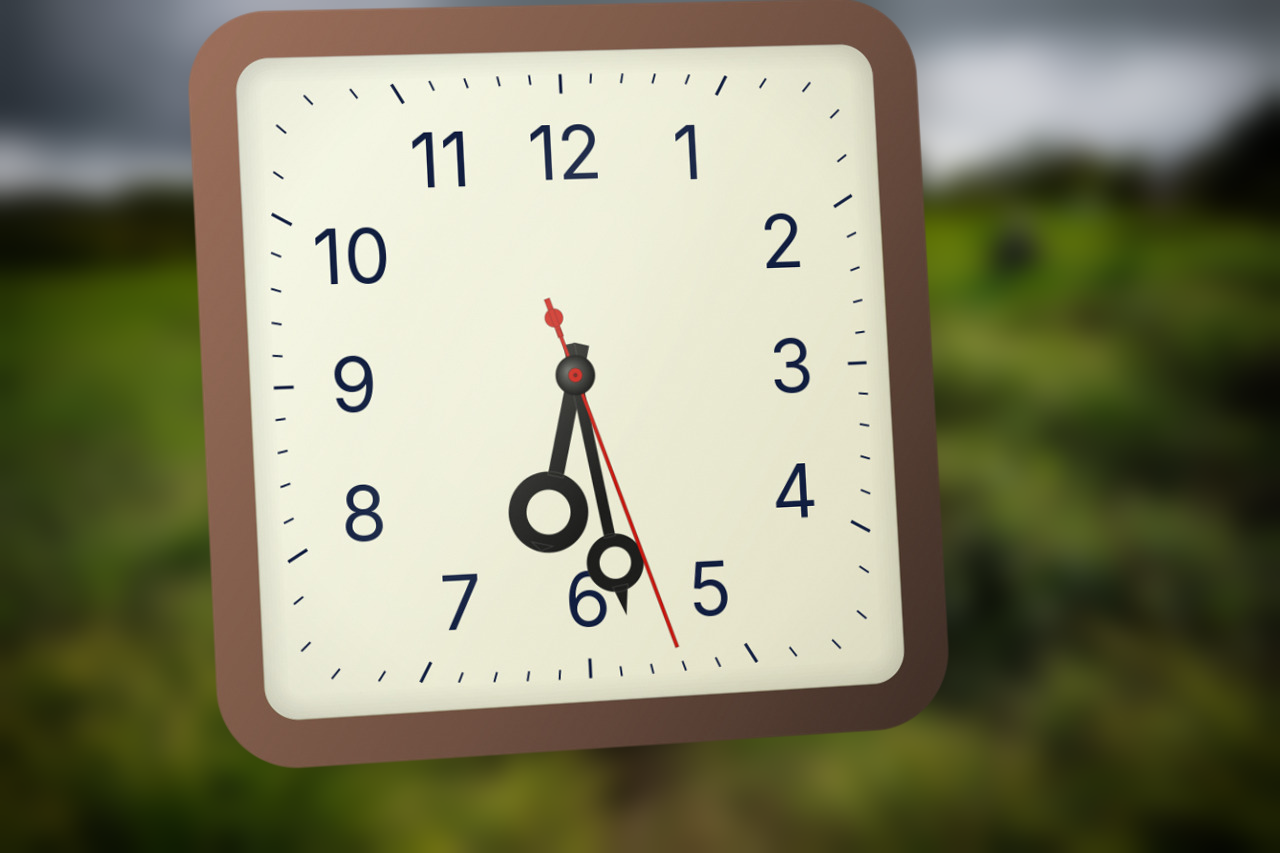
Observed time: 6.28.27
